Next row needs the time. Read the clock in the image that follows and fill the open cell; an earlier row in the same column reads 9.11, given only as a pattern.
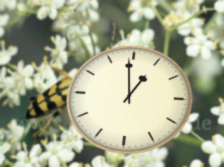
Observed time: 12.59
